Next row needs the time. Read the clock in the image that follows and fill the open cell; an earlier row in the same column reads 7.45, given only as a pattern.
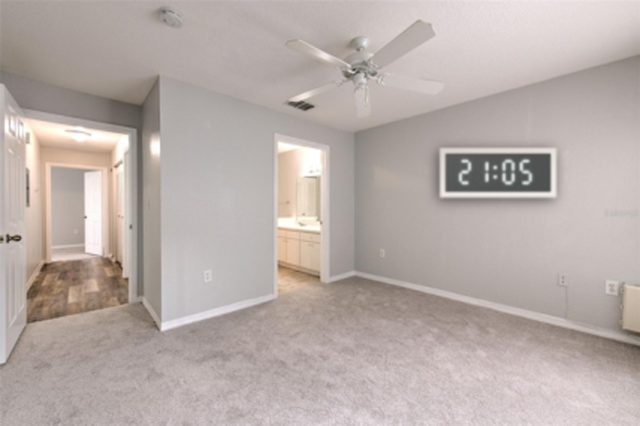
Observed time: 21.05
